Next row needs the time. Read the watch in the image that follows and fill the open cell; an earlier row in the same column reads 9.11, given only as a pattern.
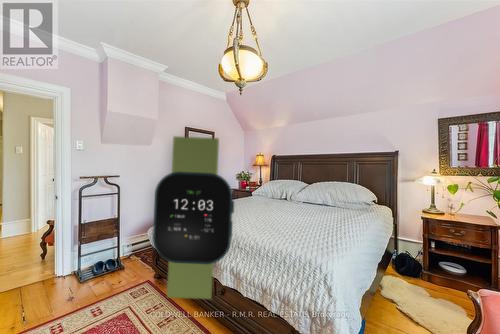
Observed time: 12.03
